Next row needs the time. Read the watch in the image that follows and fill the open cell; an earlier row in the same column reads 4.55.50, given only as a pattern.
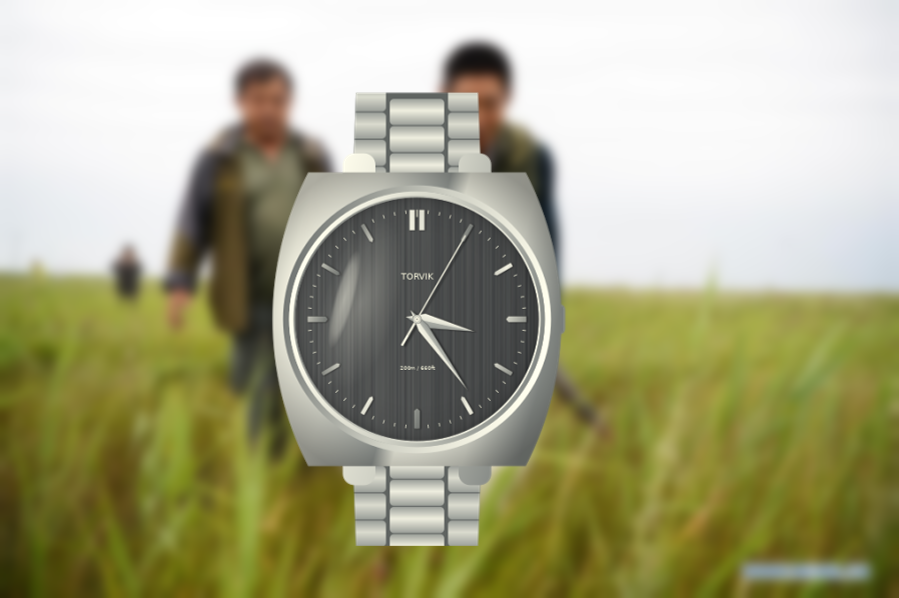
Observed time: 3.24.05
